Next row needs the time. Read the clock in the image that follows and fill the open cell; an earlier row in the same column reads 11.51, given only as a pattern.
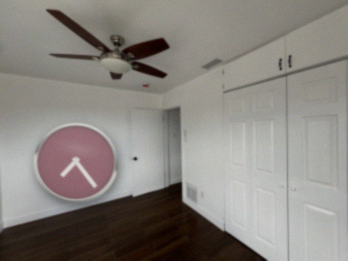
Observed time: 7.24
